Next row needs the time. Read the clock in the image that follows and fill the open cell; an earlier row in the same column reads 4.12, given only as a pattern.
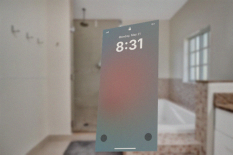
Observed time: 8.31
